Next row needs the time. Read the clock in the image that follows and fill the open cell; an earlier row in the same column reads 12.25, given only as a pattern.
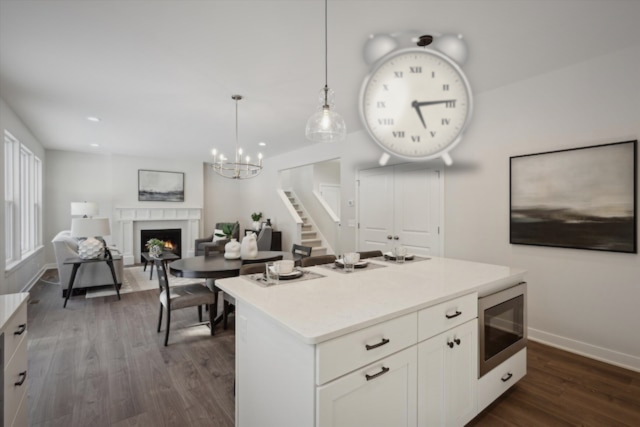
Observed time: 5.14
